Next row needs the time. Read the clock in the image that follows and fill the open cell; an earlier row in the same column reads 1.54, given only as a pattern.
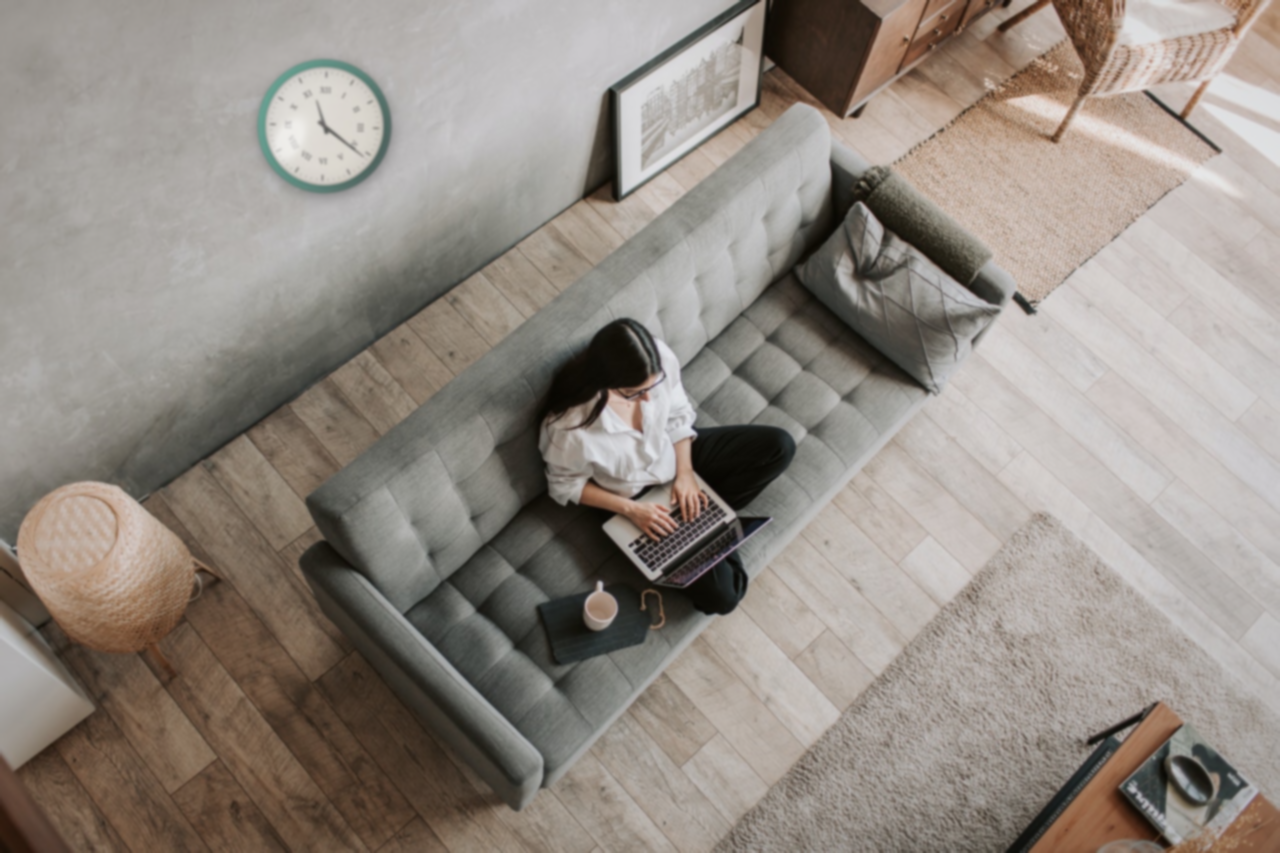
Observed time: 11.21
